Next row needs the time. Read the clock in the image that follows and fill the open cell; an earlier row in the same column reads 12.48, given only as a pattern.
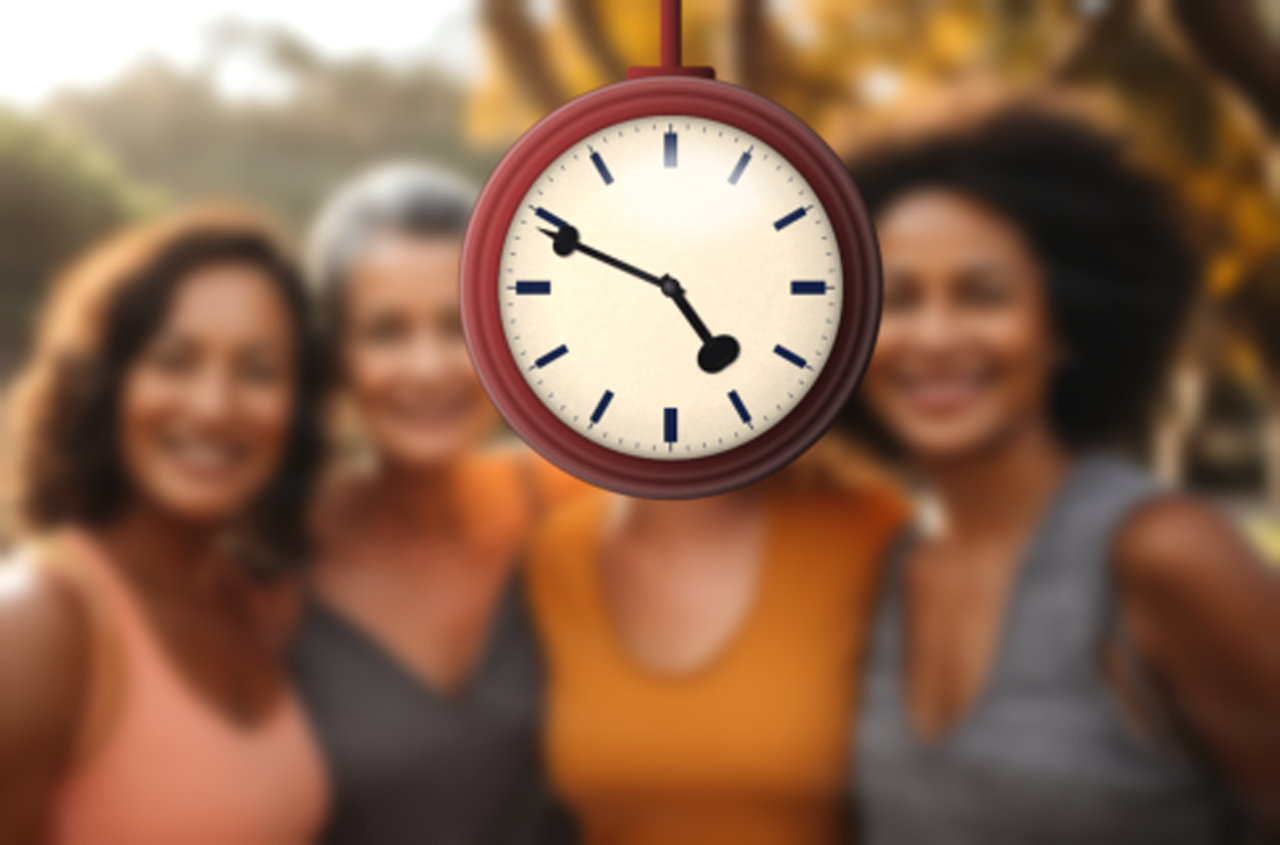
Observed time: 4.49
